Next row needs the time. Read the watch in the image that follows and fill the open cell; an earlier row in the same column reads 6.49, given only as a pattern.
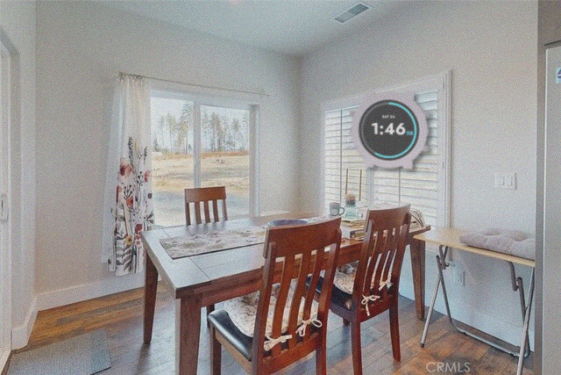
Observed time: 1.46
